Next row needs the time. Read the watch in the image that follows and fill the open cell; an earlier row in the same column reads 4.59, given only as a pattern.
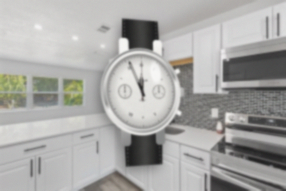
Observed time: 11.56
